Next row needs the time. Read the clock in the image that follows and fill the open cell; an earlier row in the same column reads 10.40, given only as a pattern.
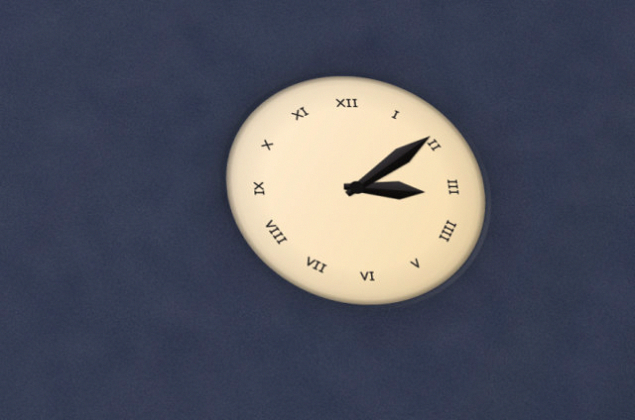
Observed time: 3.09
